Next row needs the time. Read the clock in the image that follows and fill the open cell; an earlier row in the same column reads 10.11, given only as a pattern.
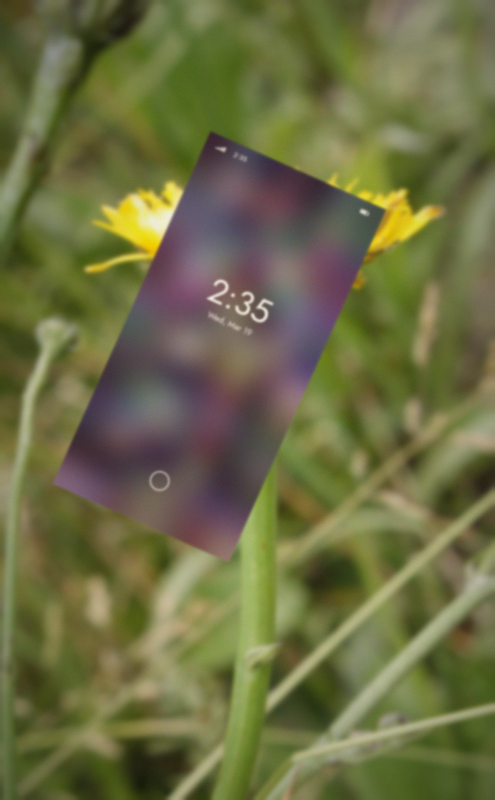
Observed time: 2.35
